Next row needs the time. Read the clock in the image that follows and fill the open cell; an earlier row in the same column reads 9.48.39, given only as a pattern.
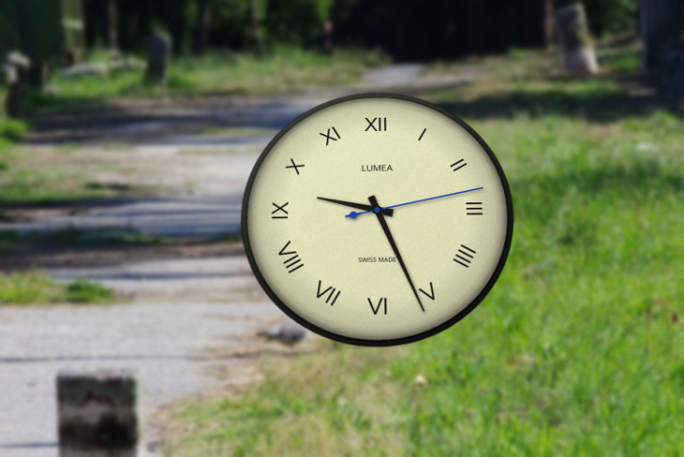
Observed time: 9.26.13
